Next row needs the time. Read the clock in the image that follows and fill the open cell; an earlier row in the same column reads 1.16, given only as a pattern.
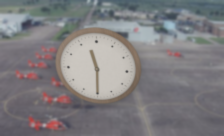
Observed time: 11.30
